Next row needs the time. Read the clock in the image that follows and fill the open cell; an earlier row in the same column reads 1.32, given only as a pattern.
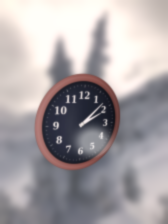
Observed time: 2.08
